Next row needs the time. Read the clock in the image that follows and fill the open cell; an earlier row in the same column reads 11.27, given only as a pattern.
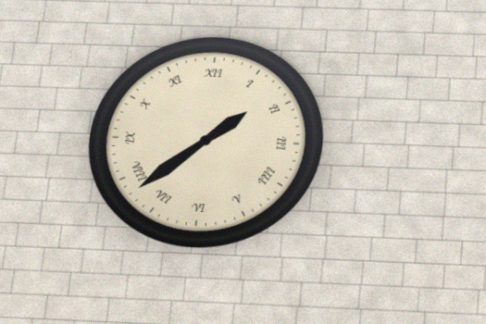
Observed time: 1.38
